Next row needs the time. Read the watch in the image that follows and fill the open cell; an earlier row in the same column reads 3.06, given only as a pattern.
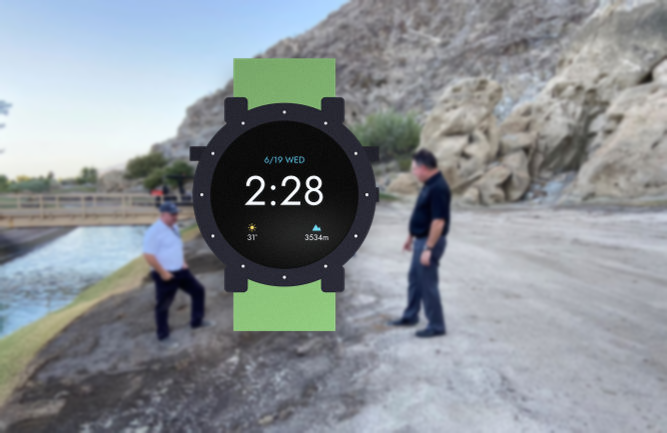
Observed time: 2.28
